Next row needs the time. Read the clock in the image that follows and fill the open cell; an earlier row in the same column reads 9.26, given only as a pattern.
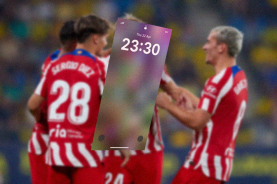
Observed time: 23.30
